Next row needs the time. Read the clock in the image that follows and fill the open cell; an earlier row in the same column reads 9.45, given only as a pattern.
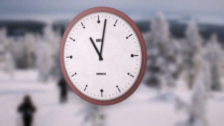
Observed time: 11.02
